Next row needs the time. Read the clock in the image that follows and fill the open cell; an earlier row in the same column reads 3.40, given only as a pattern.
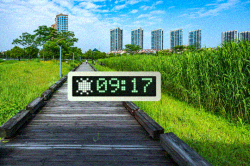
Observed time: 9.17
